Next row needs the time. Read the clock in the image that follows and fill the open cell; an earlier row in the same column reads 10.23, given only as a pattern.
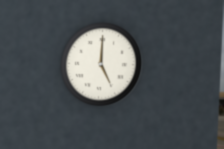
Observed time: 5.00
